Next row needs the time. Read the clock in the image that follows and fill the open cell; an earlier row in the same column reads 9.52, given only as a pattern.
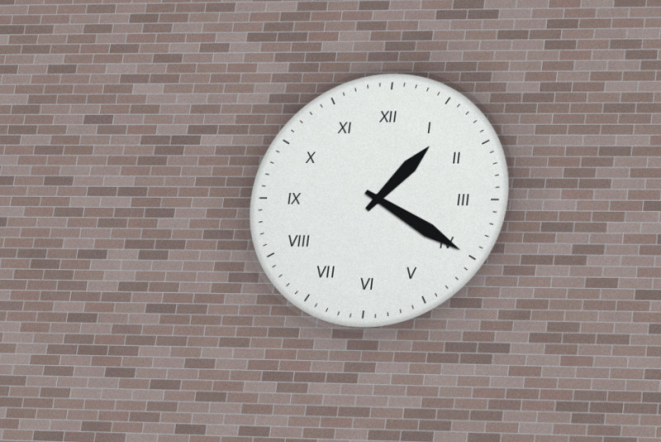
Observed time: 1.20
